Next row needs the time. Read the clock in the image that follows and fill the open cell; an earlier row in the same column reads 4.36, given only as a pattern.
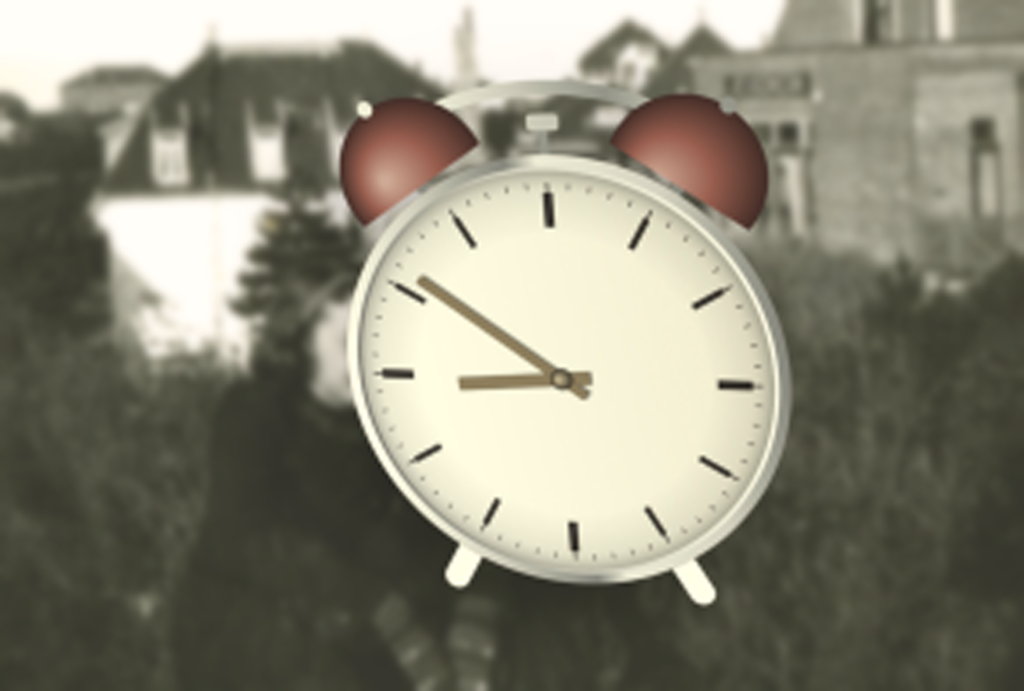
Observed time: 8.51
